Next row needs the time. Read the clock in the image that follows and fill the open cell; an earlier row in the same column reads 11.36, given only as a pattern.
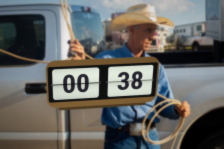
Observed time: 0.38
